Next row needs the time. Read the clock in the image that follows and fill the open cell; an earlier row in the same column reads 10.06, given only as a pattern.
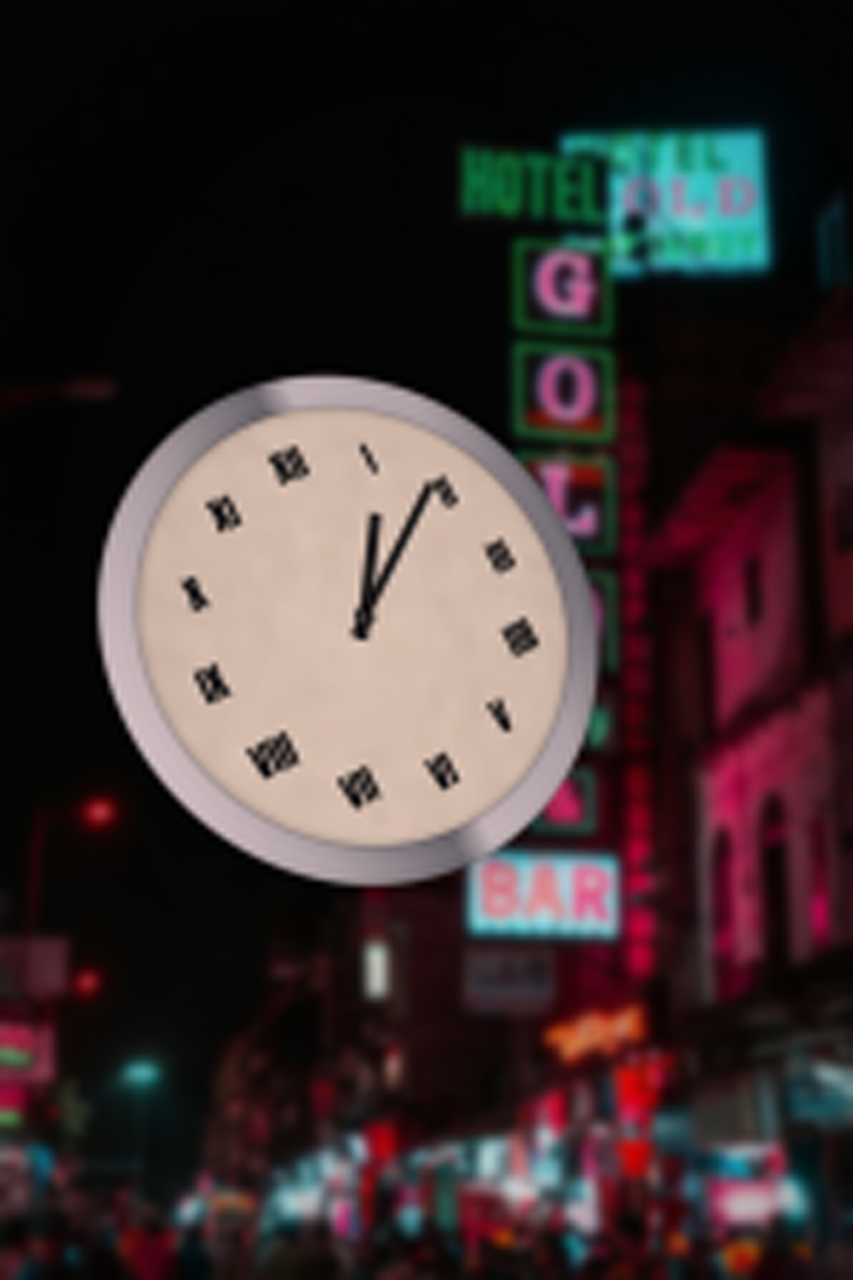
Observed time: 1.09
